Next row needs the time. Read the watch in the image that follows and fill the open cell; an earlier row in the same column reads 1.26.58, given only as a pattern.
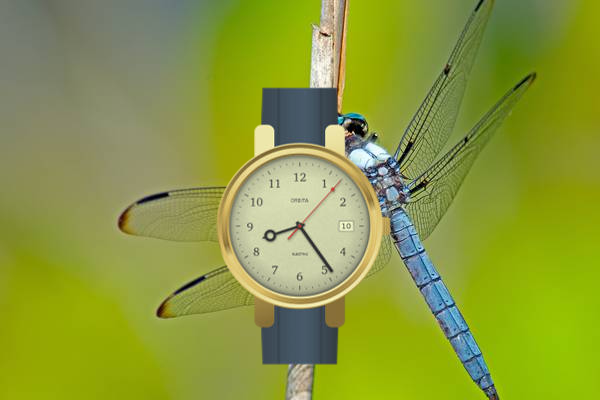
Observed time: 8.24.07
